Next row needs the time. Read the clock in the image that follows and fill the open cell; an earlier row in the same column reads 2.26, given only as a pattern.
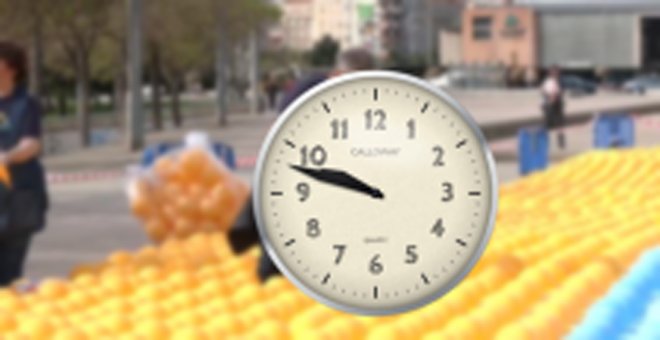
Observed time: 9.48
